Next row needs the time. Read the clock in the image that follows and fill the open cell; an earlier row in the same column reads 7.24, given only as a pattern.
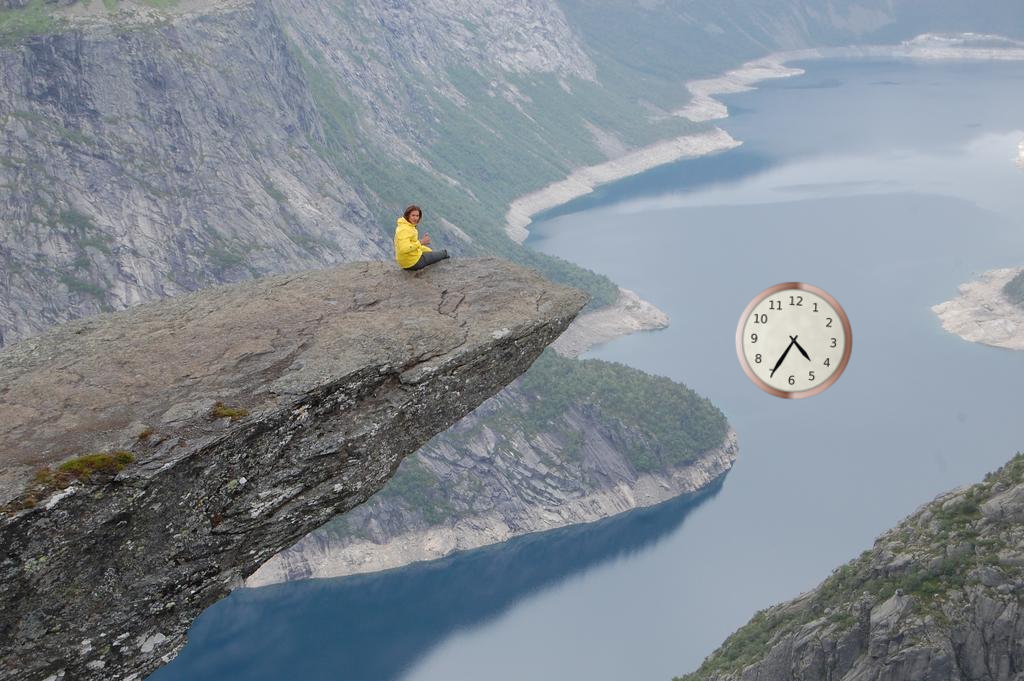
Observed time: 4.35
